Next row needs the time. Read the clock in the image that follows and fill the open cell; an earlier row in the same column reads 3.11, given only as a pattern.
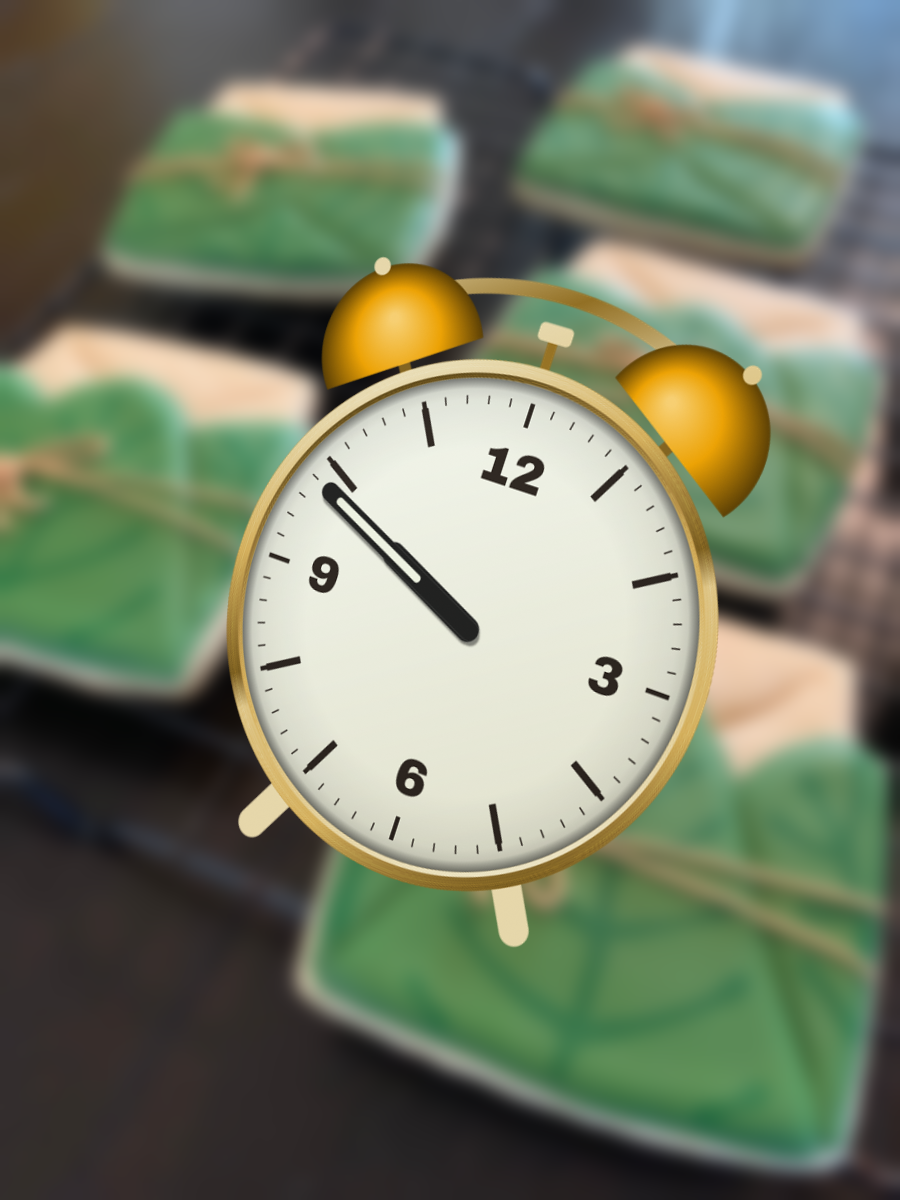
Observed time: 9.49
